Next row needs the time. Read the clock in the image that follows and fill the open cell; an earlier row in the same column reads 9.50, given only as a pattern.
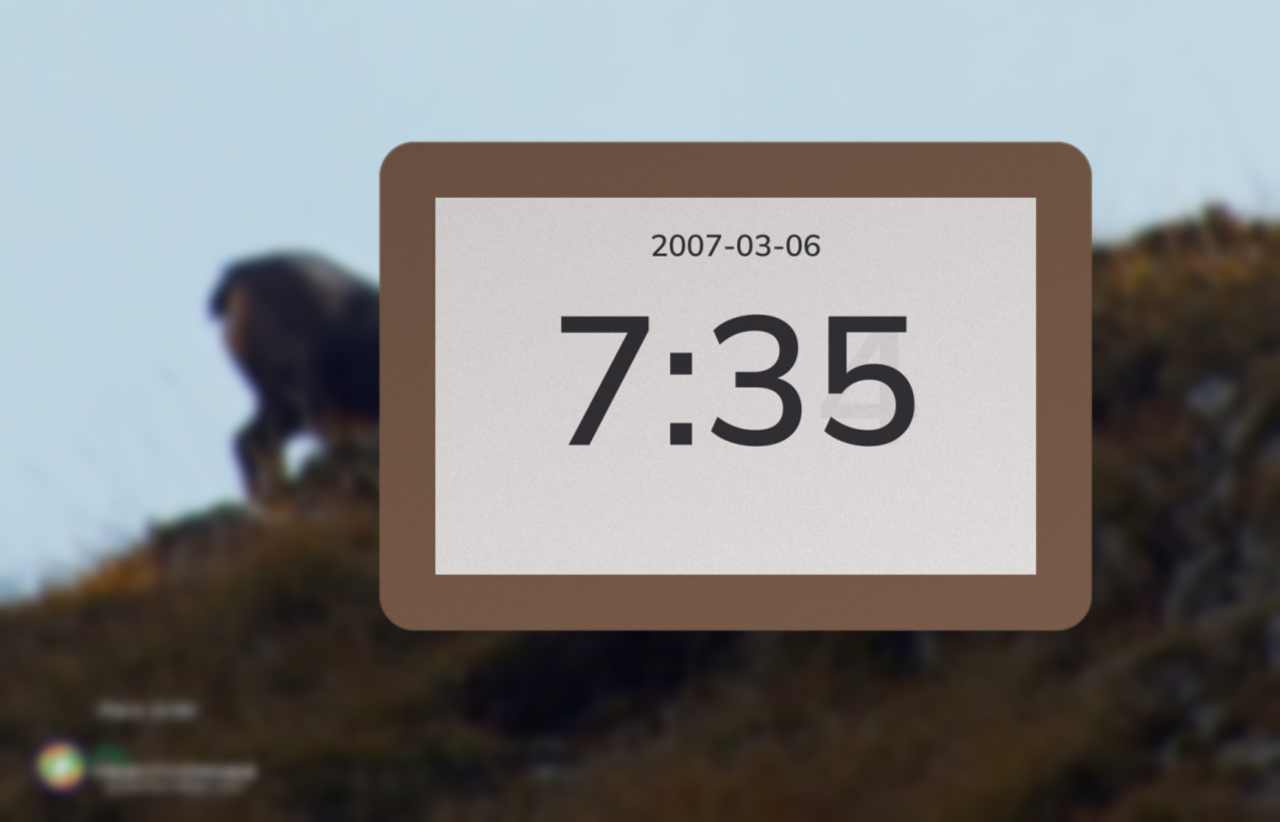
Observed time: 7.35
